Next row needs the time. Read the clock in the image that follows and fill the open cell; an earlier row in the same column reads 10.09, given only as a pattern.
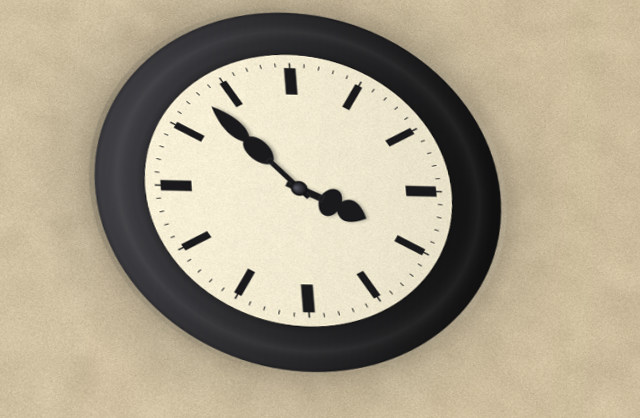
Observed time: 3.53
